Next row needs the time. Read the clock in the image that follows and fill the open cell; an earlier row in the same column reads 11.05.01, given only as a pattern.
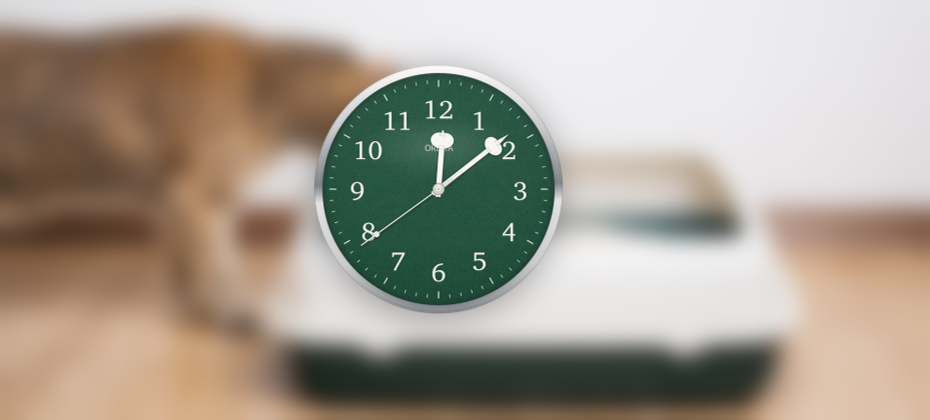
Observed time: 12.08.39
